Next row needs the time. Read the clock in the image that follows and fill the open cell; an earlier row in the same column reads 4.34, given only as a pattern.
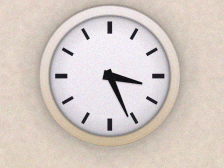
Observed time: 3.26
